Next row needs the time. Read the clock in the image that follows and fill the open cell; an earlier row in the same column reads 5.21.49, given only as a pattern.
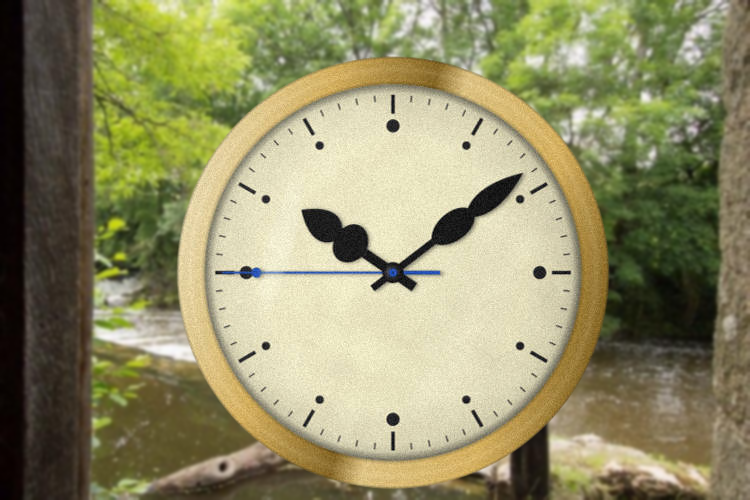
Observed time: 10.08.45
